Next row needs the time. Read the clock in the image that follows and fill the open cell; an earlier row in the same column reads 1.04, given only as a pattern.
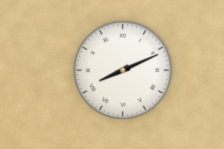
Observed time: 8.11
